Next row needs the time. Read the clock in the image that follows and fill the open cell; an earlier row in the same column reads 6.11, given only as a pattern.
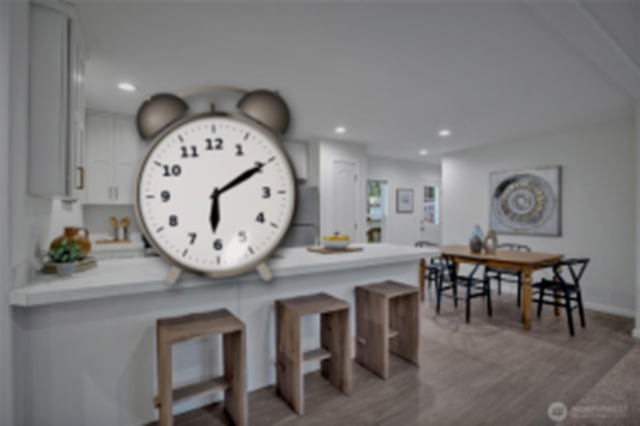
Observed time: 6.10
